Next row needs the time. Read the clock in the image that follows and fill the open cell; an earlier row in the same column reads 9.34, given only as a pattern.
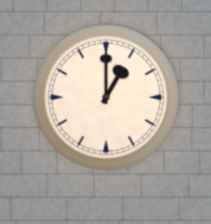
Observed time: 1.00
